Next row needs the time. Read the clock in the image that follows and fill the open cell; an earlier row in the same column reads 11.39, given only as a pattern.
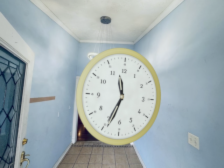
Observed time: 11.34
